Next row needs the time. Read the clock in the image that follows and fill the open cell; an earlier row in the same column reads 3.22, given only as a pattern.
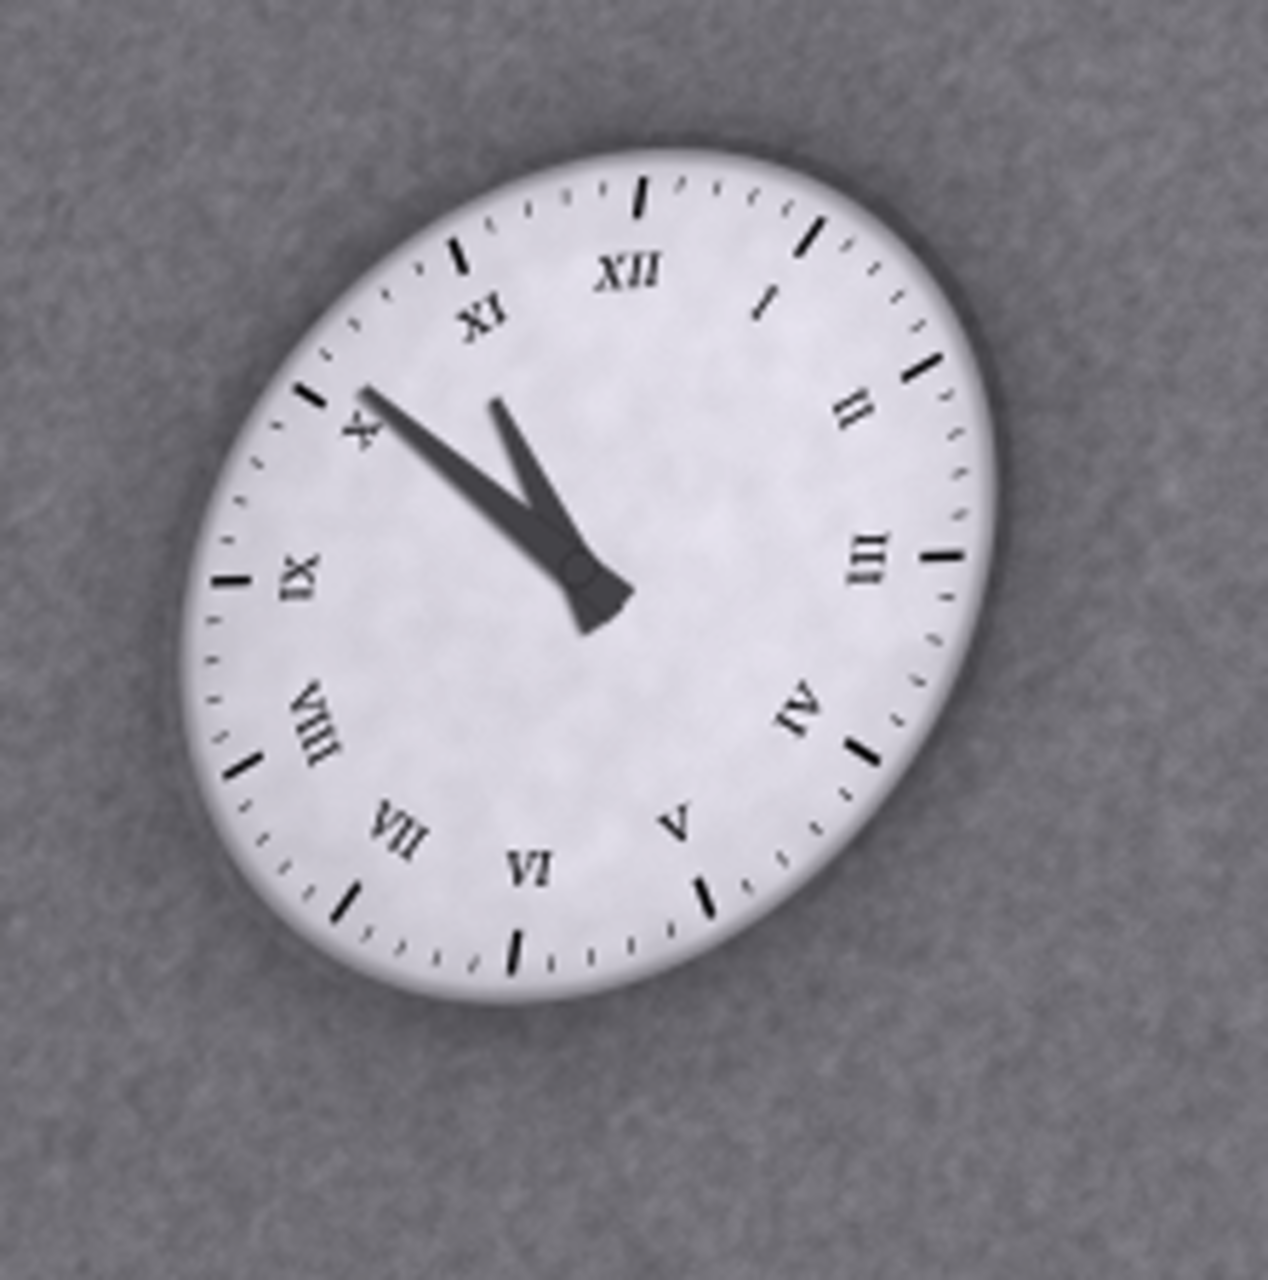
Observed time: 10.51
